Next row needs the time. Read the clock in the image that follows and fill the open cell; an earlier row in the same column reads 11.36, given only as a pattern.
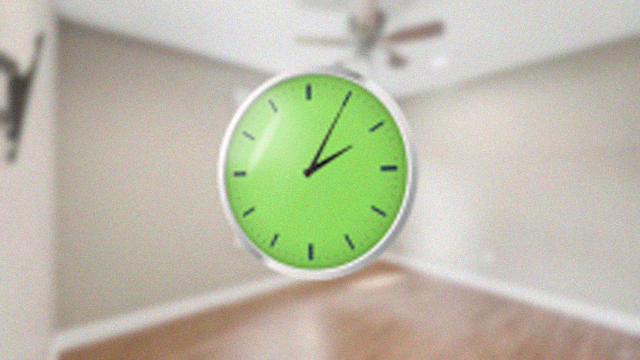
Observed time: 2.05
